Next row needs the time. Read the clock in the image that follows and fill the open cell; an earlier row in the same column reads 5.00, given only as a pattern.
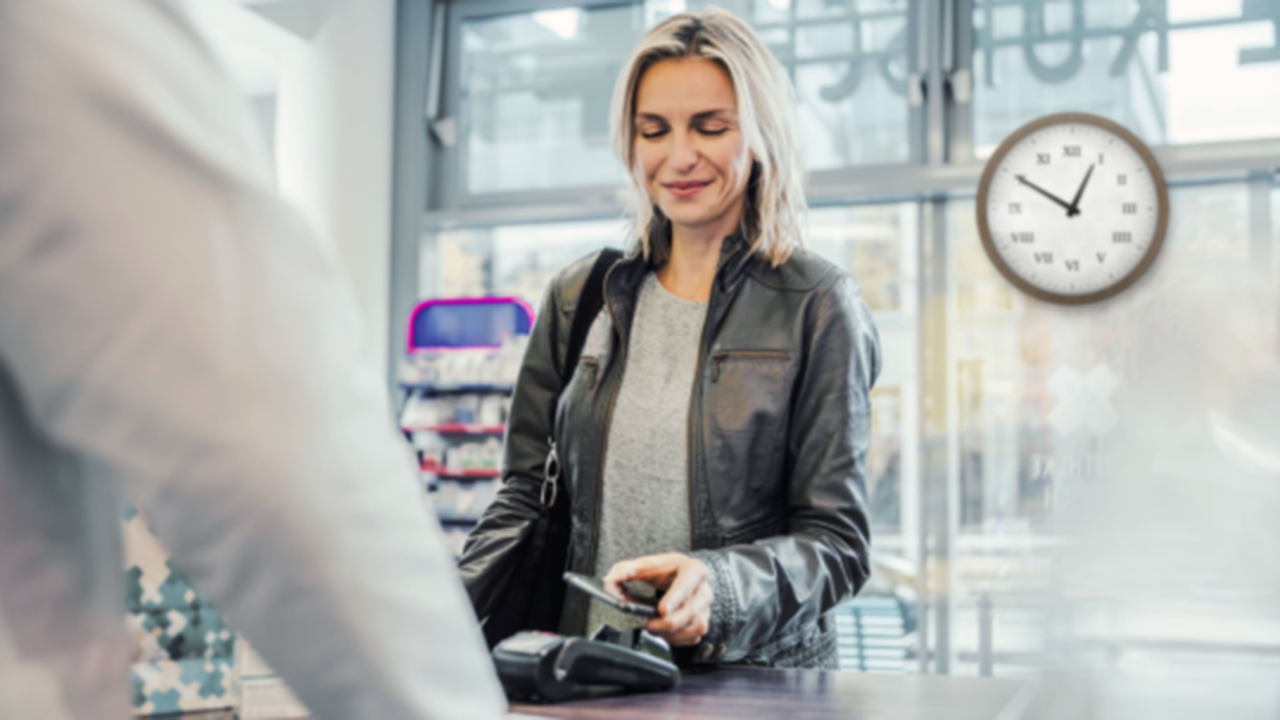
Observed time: 12.50
